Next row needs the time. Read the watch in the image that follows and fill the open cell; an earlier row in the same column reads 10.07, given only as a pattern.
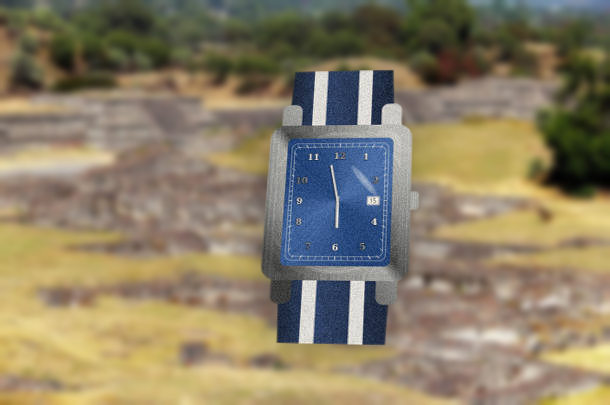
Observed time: 5.58
